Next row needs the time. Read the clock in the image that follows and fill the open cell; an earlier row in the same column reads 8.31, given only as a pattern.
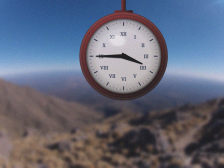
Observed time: 3.45
